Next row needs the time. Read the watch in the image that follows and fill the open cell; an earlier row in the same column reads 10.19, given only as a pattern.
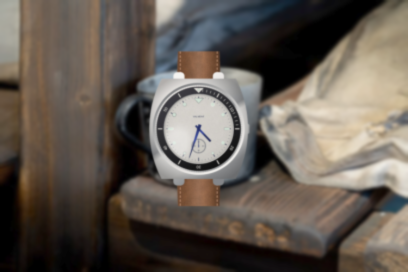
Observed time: 4.33
